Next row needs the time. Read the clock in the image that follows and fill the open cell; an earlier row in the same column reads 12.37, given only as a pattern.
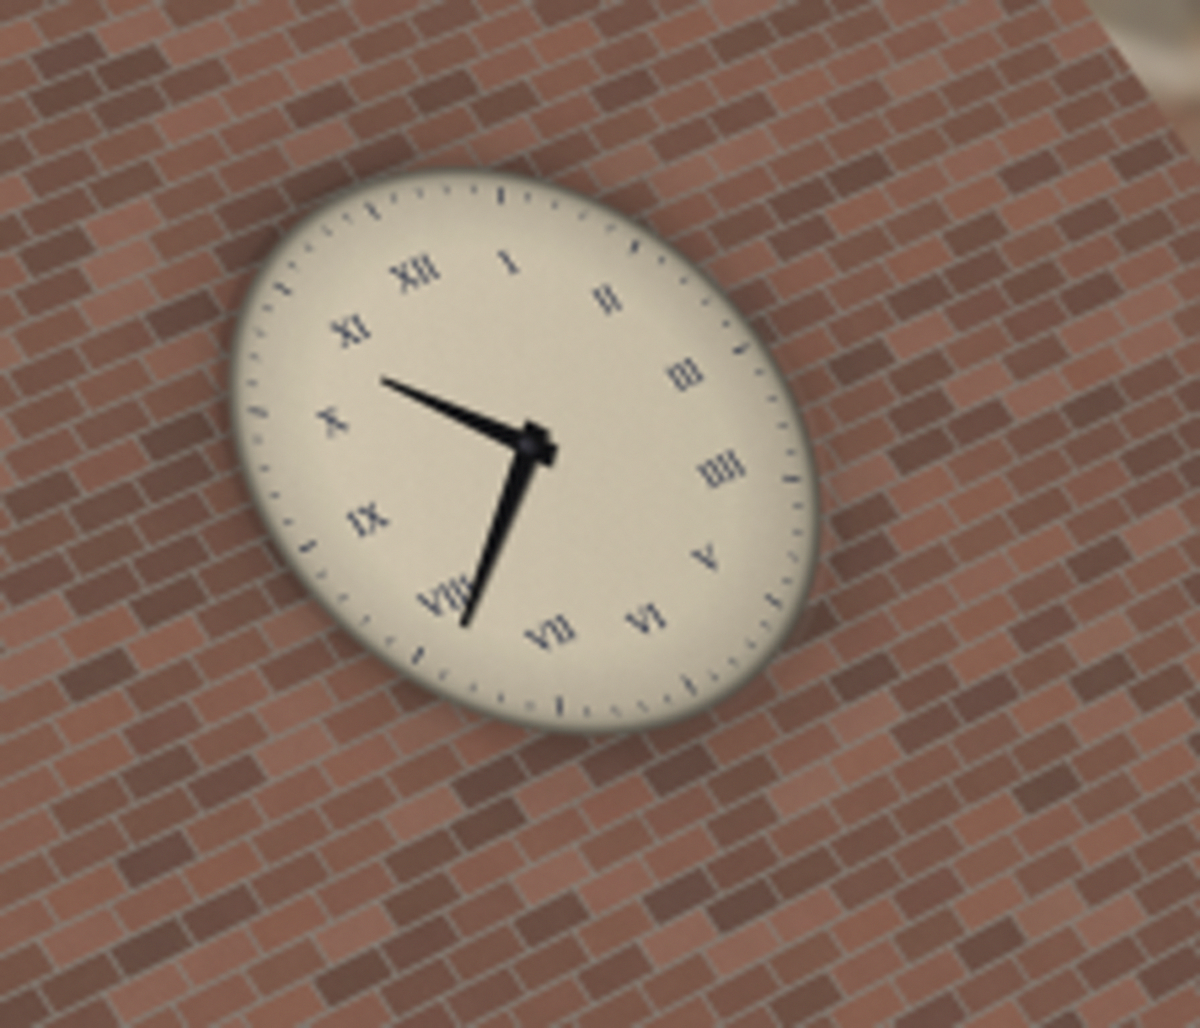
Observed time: 10.39
